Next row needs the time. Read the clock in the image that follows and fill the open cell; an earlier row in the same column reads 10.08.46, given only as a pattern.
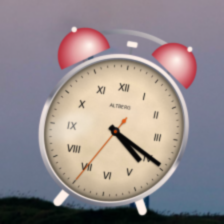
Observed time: 4.19.35
